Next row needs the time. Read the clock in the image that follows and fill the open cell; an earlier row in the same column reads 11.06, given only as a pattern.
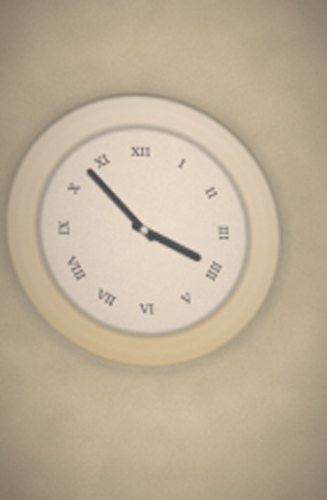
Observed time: 3.53
